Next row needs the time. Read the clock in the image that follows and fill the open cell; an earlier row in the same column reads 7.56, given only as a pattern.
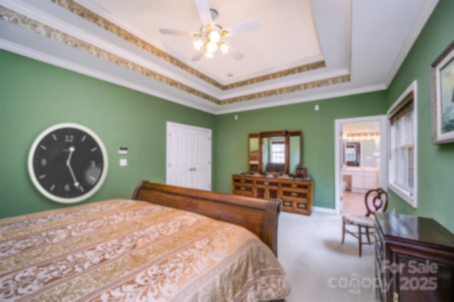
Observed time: 12.26
